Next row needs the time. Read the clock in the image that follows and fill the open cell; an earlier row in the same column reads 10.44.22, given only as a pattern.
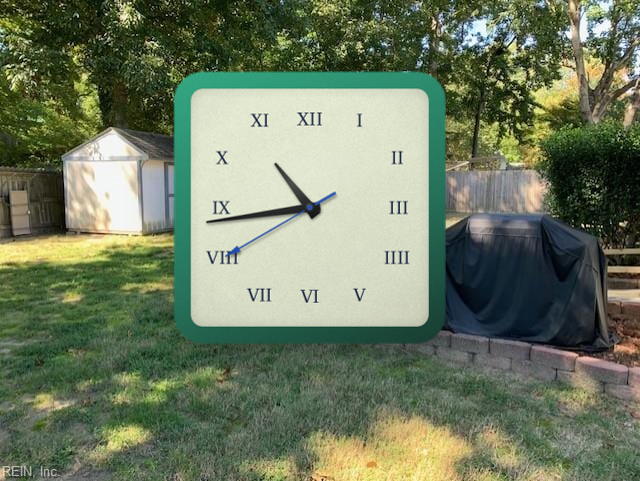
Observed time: 10.43.40
